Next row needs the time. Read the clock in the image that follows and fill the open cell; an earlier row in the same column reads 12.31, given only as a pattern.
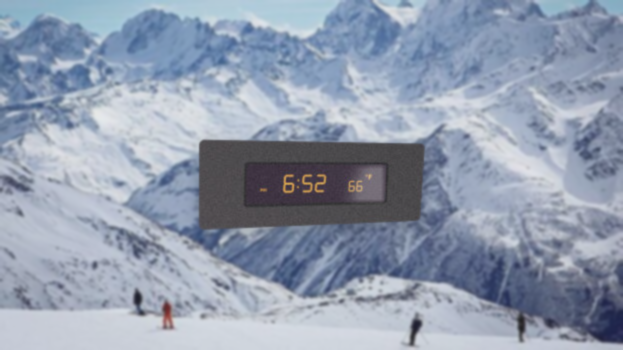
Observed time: 6.52
